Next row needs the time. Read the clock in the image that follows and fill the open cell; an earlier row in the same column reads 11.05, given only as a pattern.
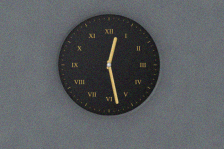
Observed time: 12.28
